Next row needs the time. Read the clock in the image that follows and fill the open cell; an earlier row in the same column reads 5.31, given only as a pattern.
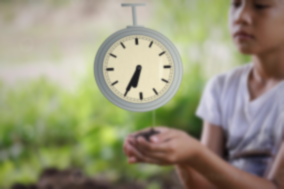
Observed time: 6.35
